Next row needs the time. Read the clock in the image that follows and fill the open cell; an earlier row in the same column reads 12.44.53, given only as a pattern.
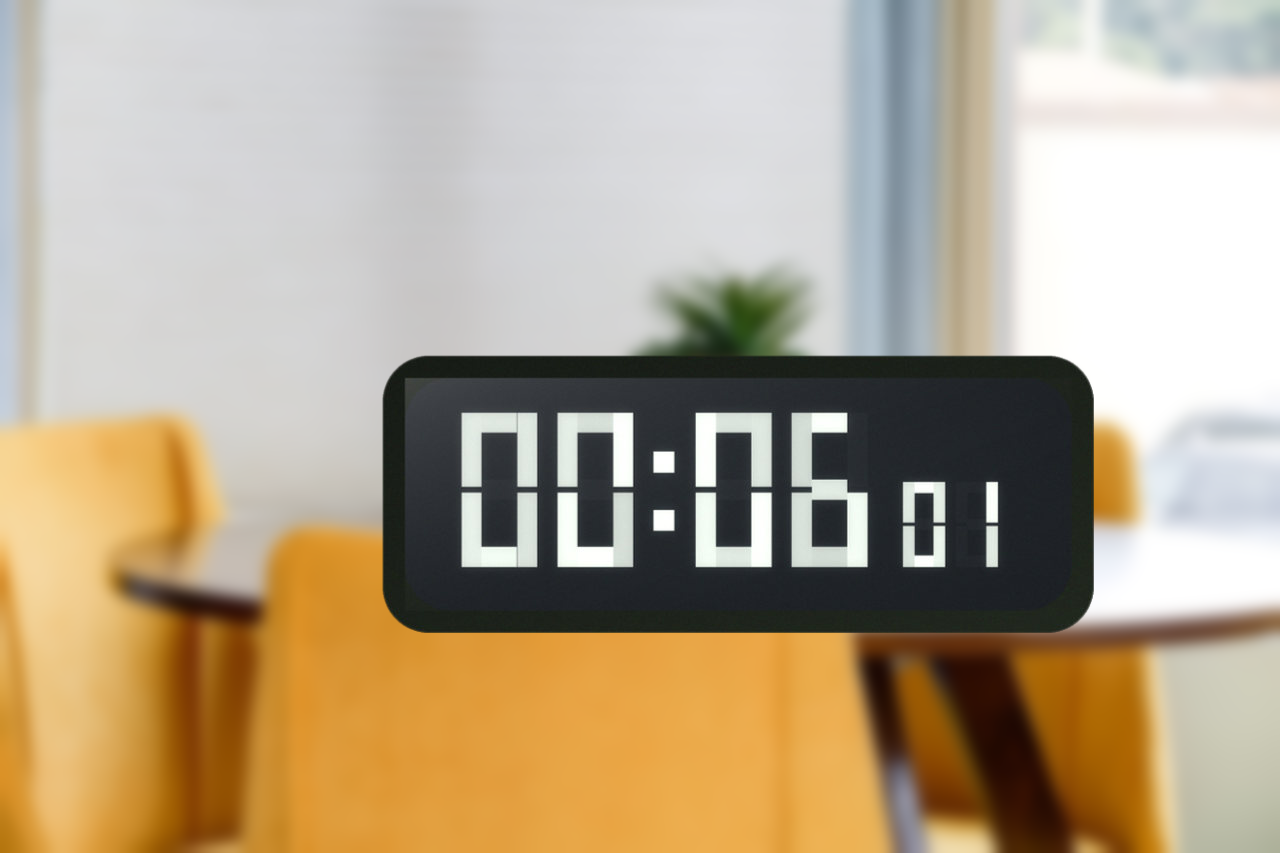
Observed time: 0.06.01
